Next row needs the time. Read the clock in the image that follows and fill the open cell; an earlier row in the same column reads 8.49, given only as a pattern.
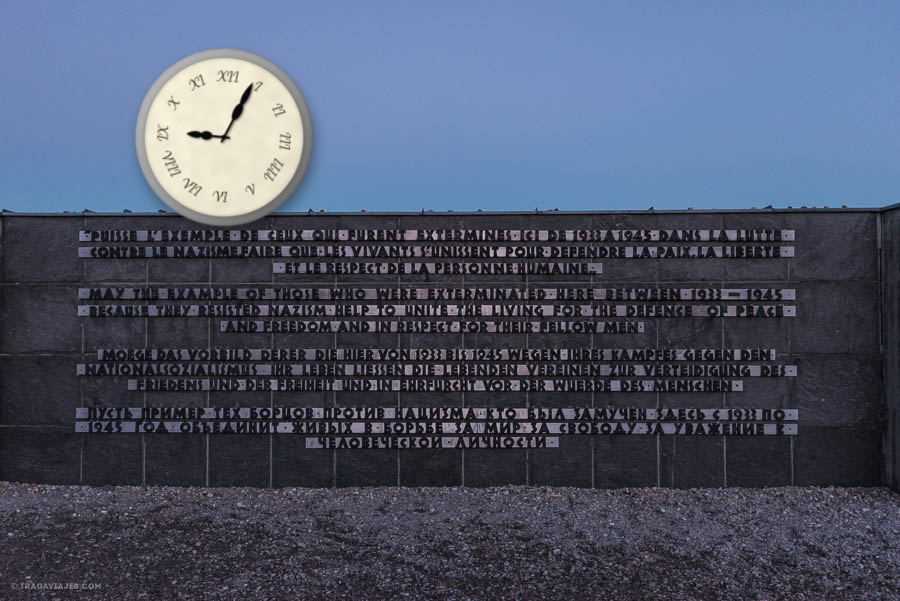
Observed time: 9.04
